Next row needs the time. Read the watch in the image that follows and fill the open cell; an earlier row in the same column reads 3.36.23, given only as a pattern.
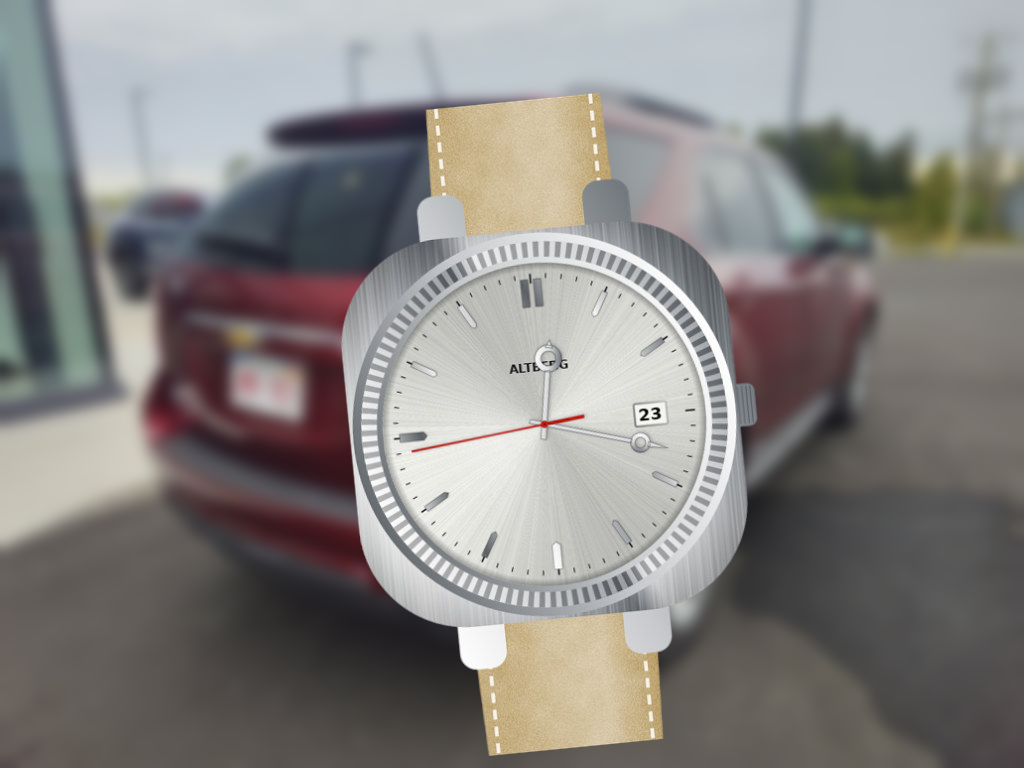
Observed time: 12.17.44
